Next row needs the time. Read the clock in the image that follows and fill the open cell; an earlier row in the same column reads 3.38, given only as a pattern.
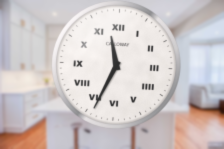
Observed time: 11.34
